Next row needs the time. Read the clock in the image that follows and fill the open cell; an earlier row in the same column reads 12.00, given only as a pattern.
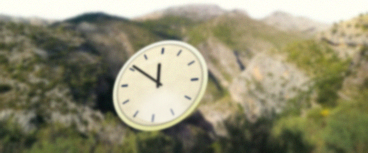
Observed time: 11.51
